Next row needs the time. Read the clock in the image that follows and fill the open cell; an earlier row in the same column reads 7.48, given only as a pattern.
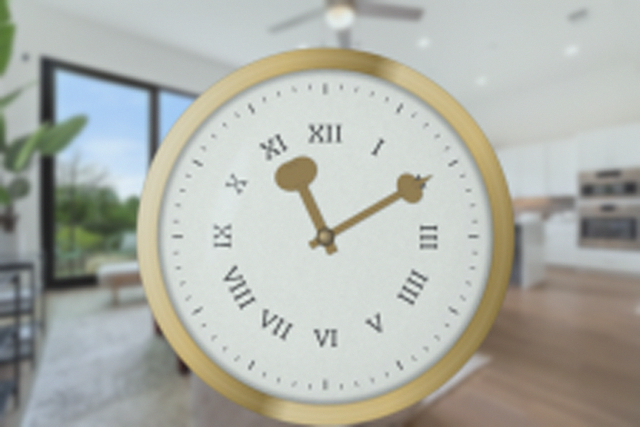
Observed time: 11.10
